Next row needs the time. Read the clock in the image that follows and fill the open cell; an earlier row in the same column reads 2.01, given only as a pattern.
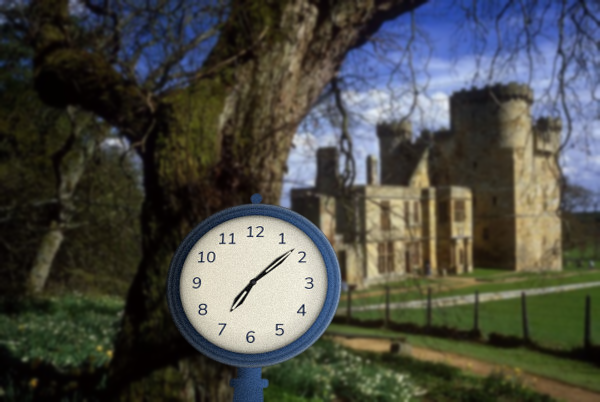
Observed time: 7.08
